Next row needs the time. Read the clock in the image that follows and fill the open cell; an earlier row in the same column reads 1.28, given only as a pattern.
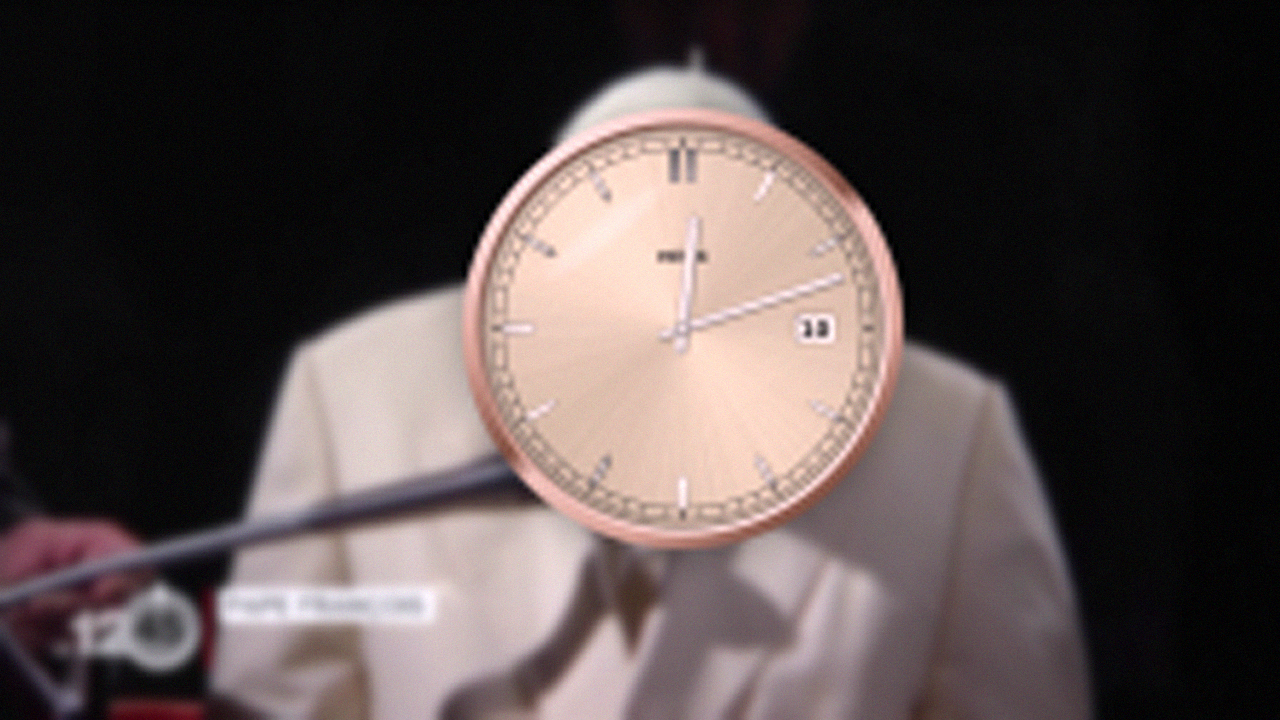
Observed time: 12.12
